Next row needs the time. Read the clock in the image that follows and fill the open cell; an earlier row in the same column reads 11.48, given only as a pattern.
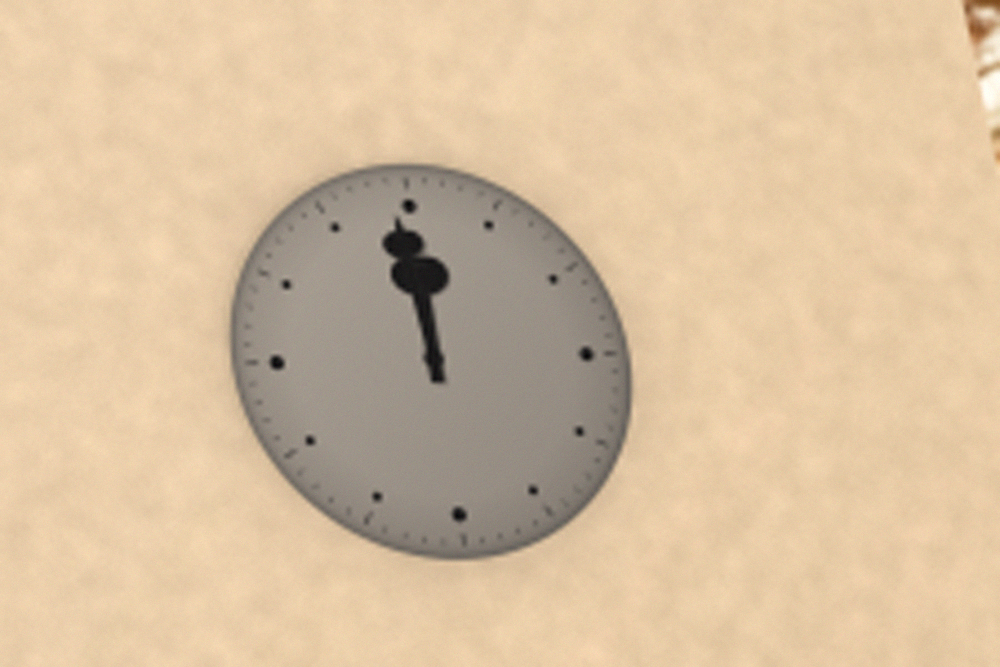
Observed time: 11.59
